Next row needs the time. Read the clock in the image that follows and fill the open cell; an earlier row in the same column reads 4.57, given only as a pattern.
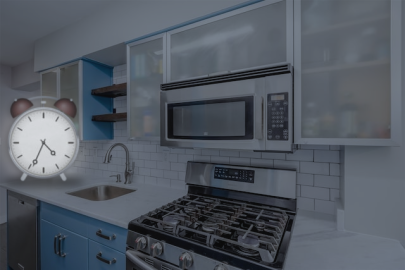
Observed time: 4.34
